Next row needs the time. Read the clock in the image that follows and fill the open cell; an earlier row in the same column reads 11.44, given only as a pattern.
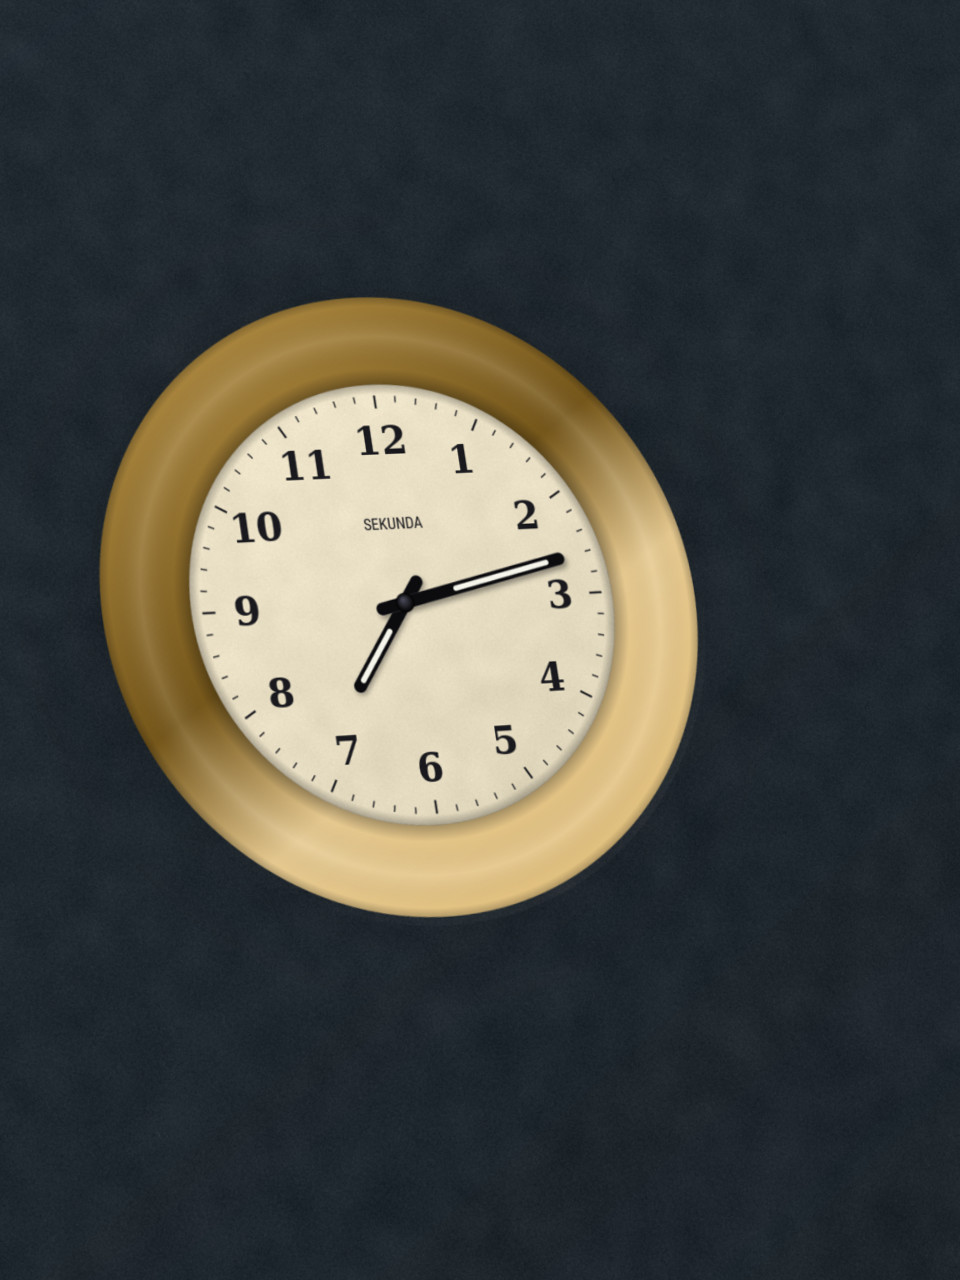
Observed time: 7.13
